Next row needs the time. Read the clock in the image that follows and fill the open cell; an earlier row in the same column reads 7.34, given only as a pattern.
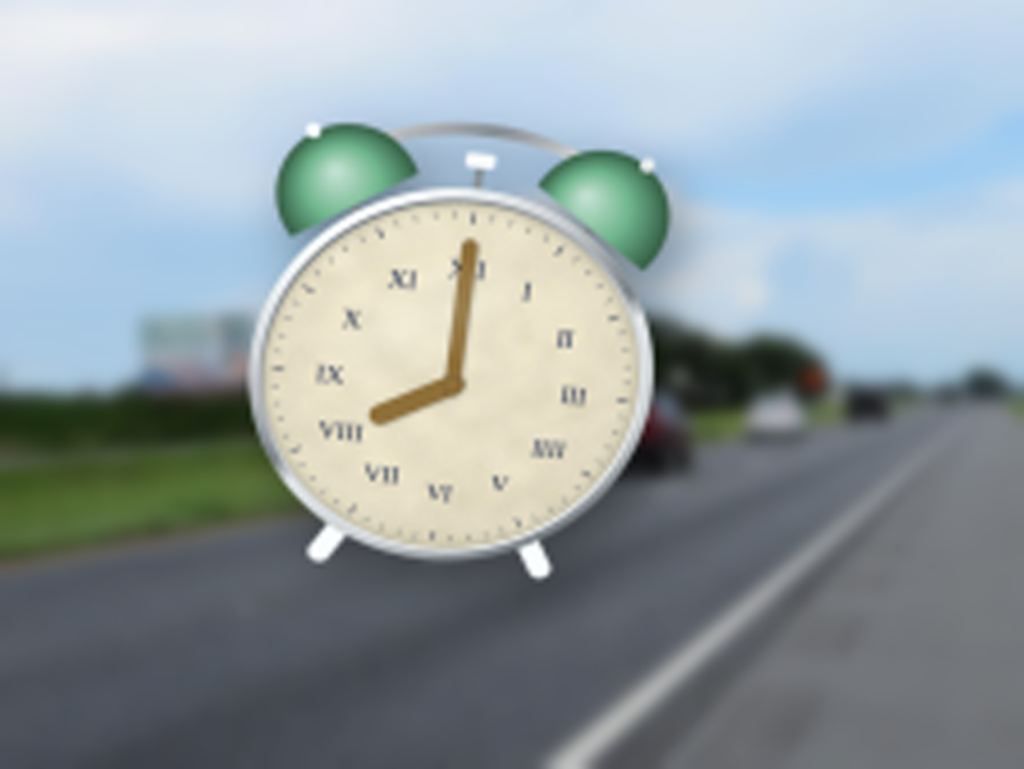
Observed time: 8.00
